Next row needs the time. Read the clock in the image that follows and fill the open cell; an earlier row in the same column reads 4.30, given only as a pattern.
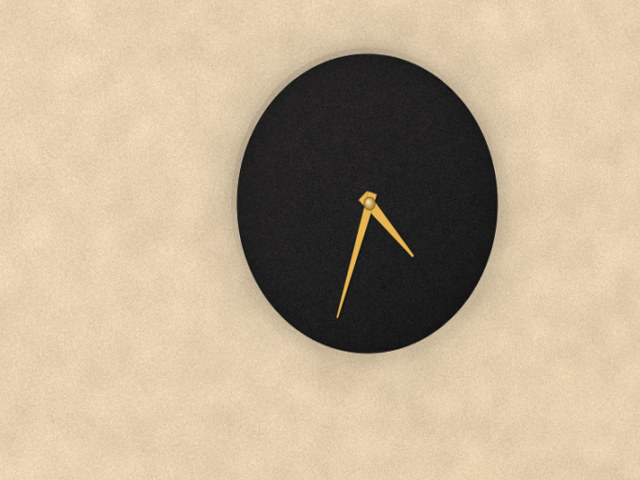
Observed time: 4.33
